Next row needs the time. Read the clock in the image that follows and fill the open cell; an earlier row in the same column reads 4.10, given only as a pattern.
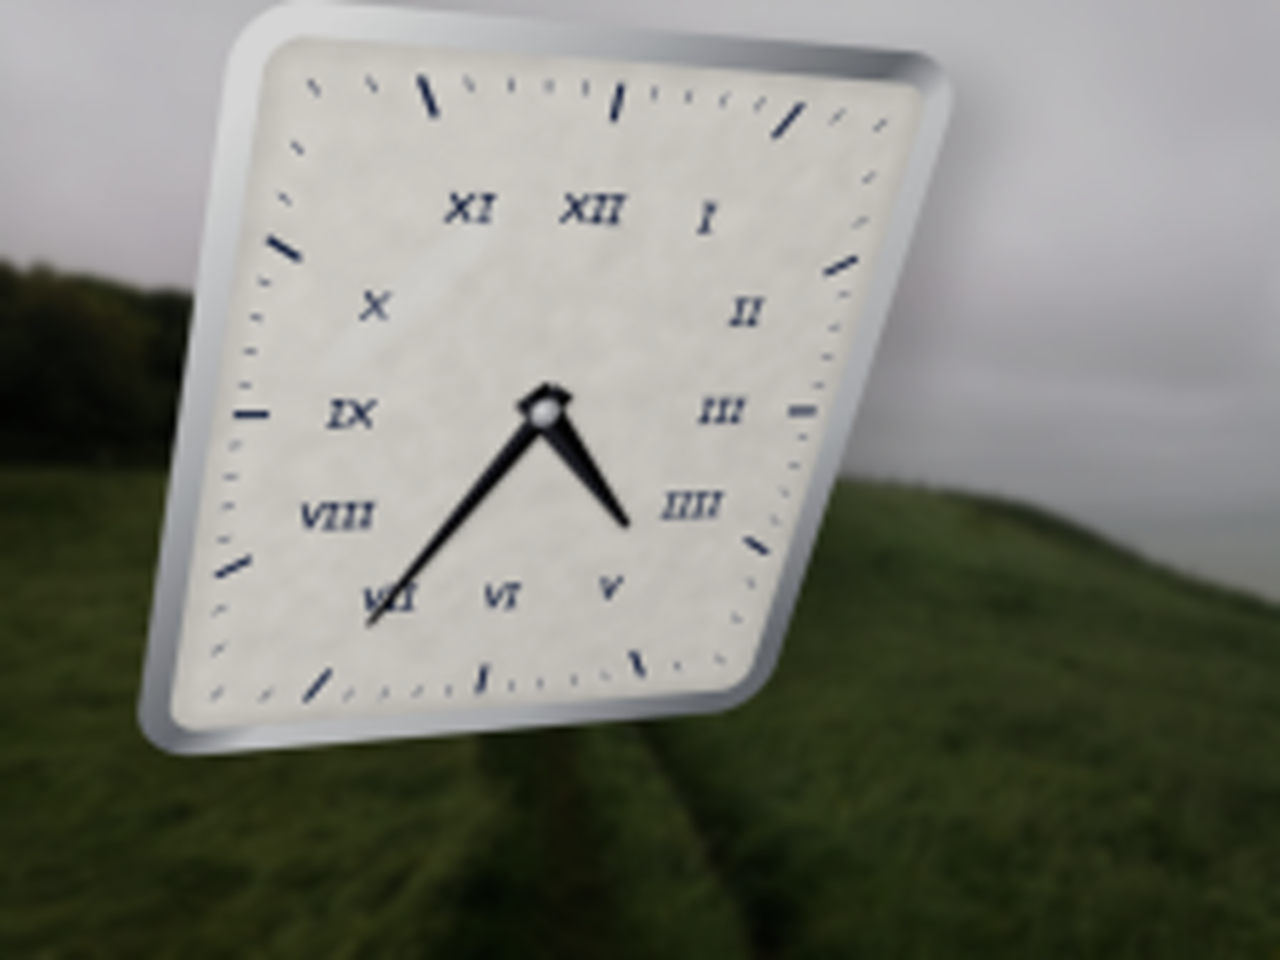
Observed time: 4.35
